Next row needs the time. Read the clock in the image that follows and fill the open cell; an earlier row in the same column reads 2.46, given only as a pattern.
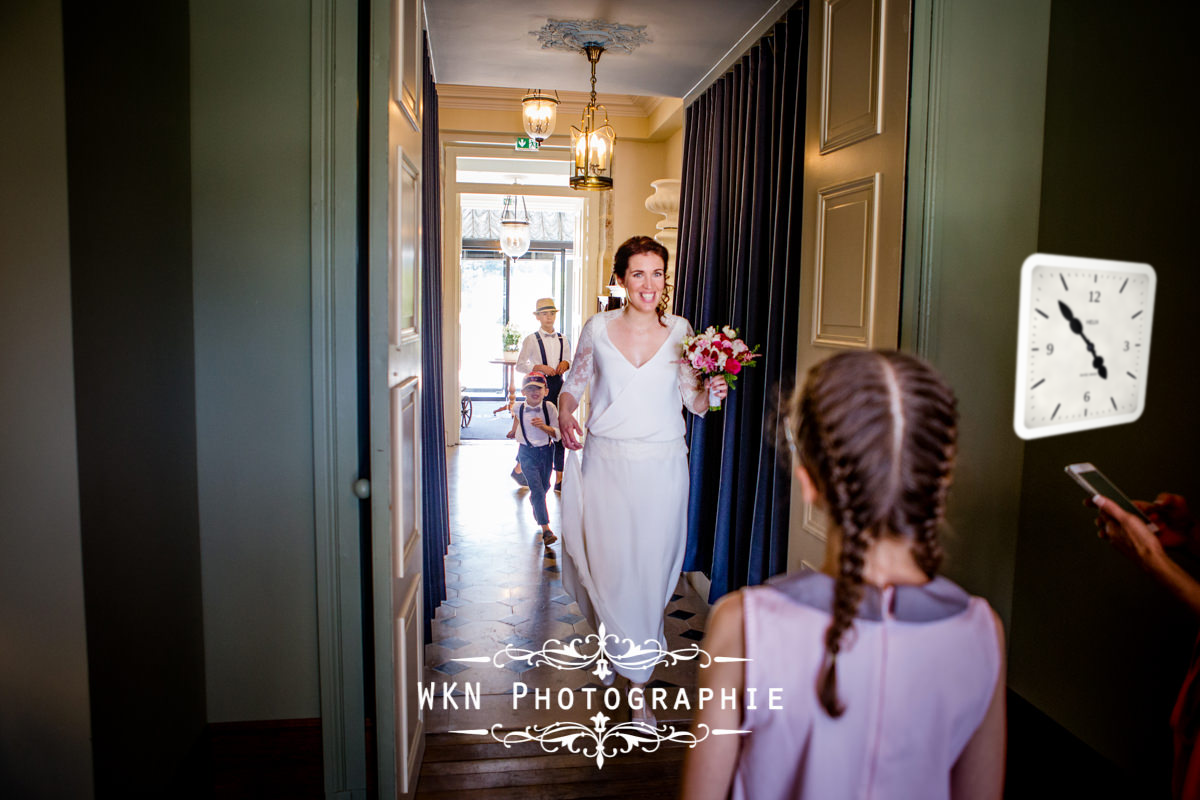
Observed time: 4.53
